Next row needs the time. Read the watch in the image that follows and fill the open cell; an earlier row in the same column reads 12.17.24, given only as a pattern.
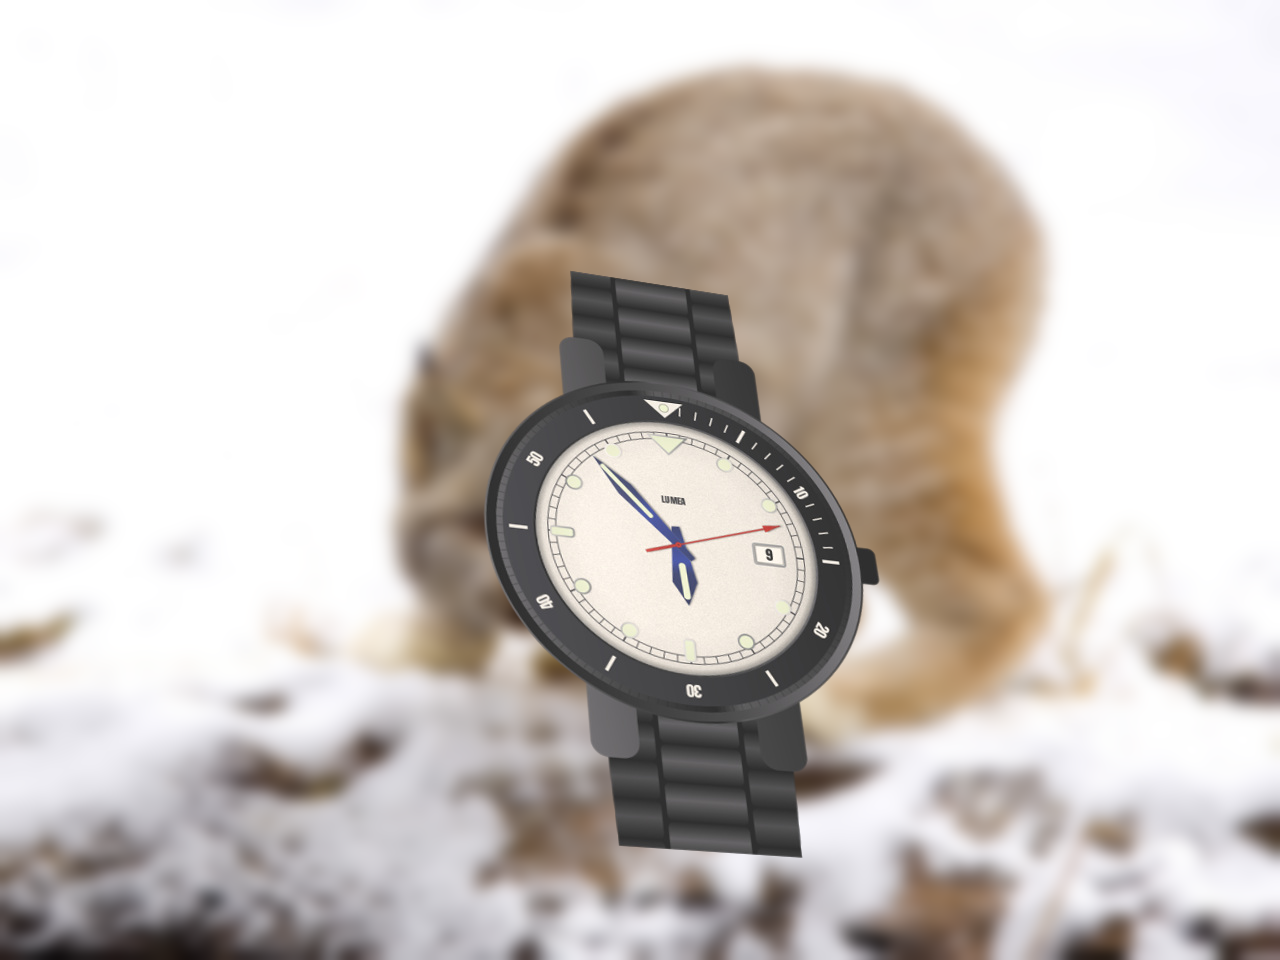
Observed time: 5.53.12
